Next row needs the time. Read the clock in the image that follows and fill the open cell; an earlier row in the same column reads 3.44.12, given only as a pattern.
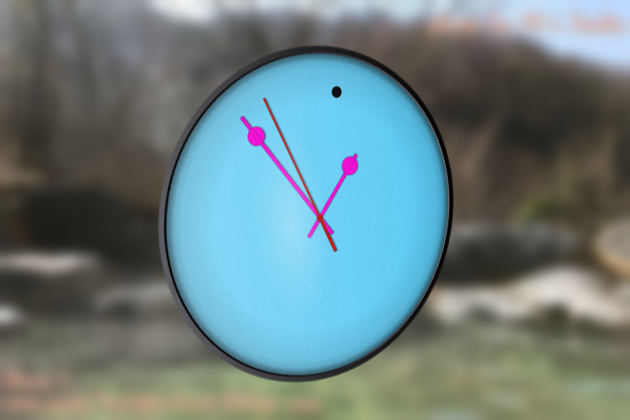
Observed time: 12.51.54
